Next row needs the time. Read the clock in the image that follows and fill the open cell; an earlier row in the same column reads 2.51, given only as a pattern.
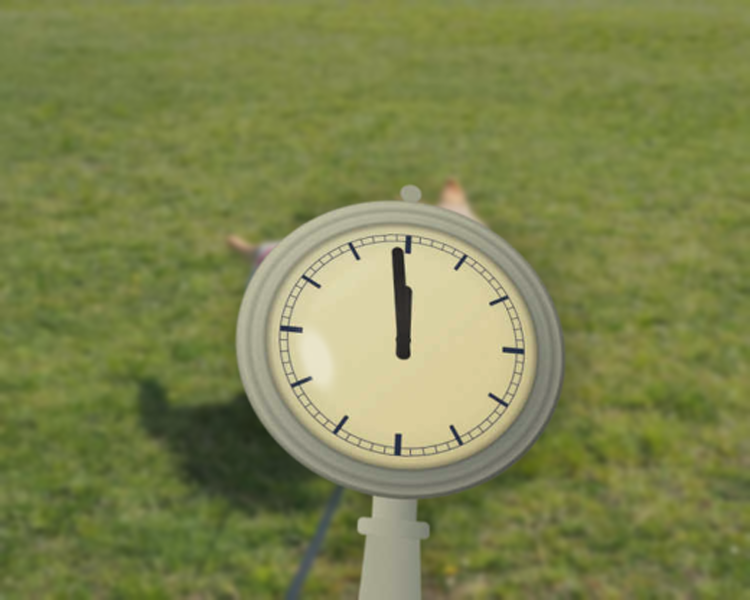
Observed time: 11.59
